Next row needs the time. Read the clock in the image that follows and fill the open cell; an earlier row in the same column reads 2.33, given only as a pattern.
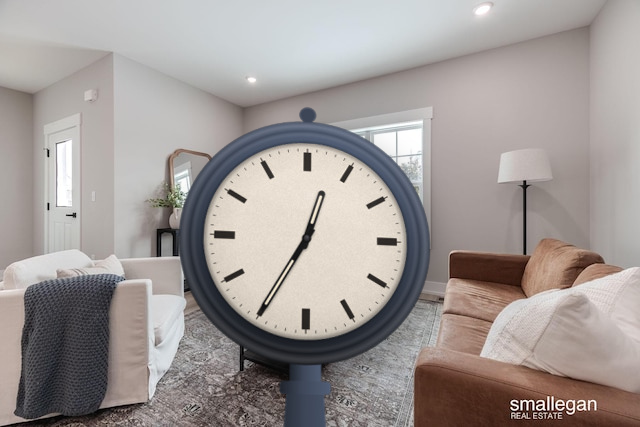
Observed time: 12.35
